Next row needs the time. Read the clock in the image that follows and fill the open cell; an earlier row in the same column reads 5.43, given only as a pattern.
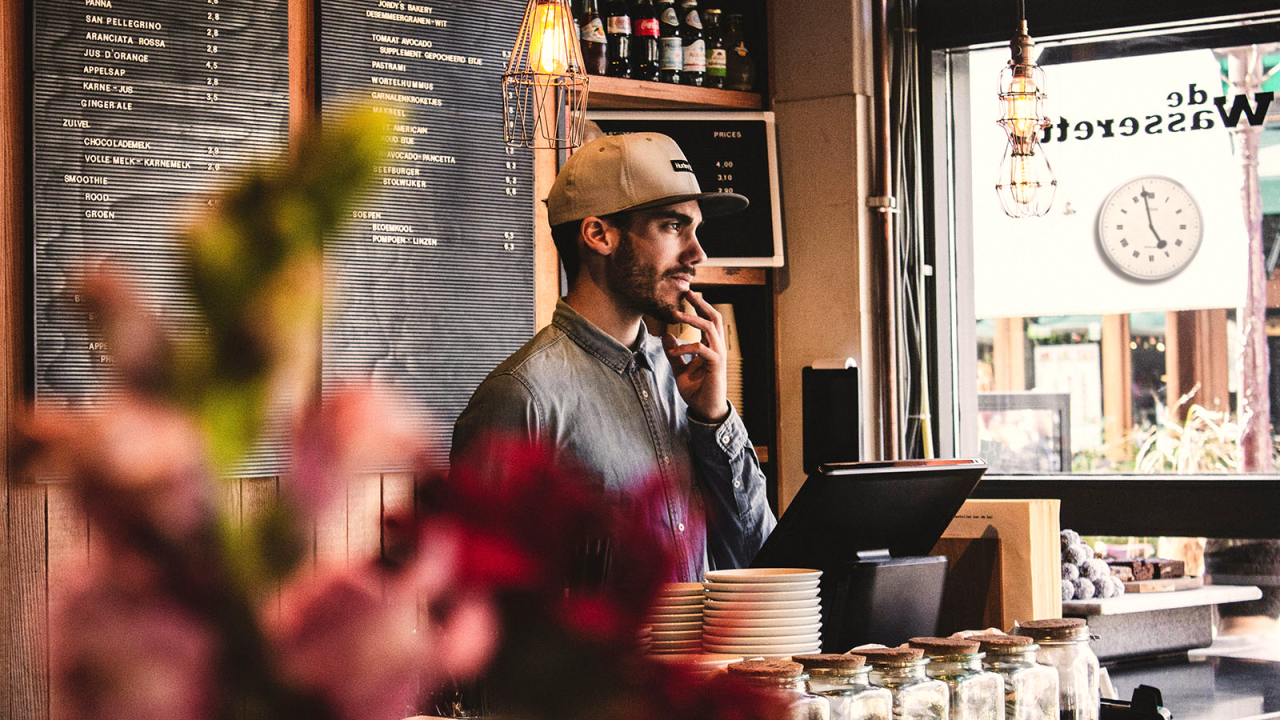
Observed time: 4.58
